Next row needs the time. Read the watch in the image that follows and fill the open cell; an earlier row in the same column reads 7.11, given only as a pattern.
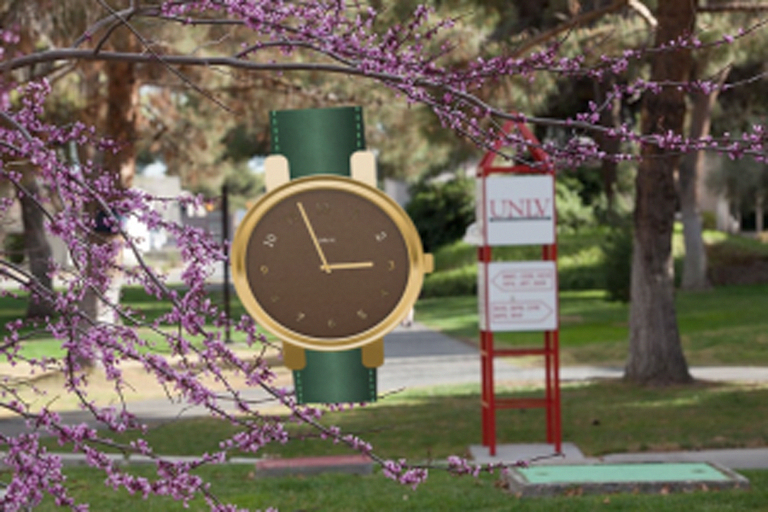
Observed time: 2.57
